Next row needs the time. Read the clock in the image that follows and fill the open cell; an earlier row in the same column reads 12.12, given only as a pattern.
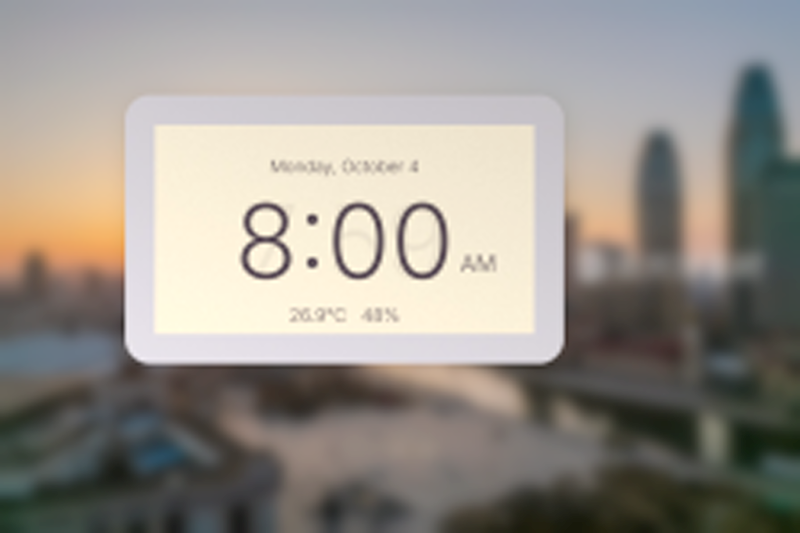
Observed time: 8.00
